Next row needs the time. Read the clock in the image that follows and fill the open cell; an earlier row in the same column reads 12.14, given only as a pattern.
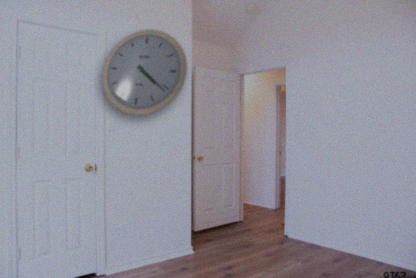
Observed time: 4.21
